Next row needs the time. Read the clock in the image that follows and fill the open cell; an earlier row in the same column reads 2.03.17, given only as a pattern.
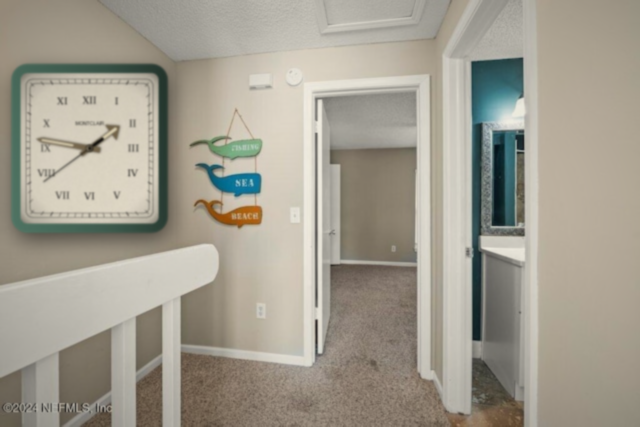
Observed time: 1.46.39
